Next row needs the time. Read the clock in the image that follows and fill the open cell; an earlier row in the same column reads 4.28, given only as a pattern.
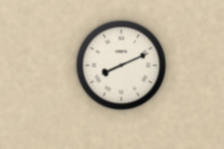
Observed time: 8.11
